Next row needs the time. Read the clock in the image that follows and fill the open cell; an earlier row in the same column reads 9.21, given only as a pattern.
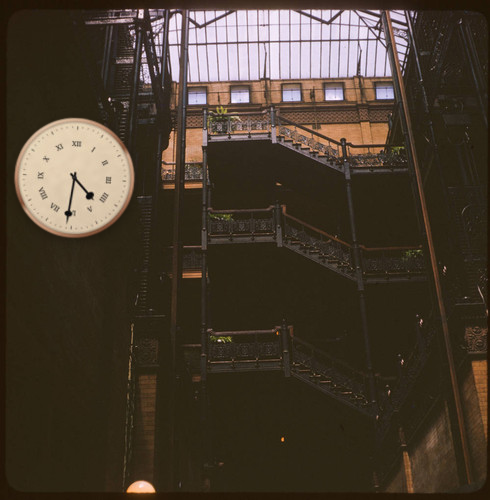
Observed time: 4.31
